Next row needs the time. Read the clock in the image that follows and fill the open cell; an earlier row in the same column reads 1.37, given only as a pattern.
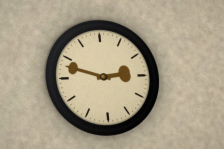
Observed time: 2.48
